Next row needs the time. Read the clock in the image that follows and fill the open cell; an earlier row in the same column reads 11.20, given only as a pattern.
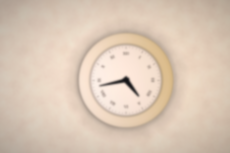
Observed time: 4.43
